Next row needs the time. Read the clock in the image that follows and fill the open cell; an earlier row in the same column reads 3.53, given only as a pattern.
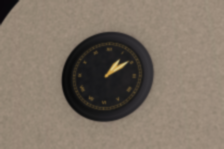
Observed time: 1.09
